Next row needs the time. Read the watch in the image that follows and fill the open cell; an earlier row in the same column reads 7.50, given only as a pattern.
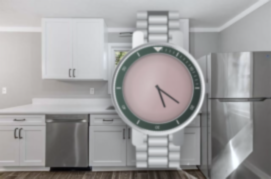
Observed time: 5.21
